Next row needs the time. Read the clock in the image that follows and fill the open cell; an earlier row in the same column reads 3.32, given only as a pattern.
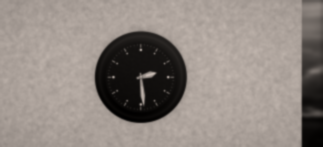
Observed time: 2.29
